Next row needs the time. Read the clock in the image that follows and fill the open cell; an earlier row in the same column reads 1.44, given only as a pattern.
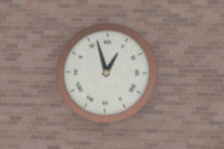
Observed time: 12.57
